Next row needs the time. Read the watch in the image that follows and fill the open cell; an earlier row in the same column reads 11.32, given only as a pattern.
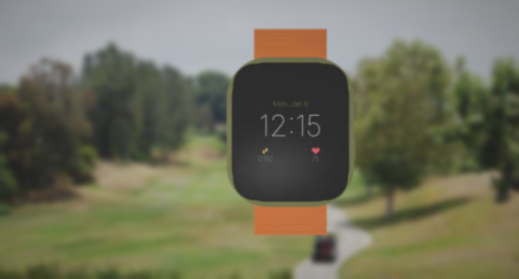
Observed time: 12.15
